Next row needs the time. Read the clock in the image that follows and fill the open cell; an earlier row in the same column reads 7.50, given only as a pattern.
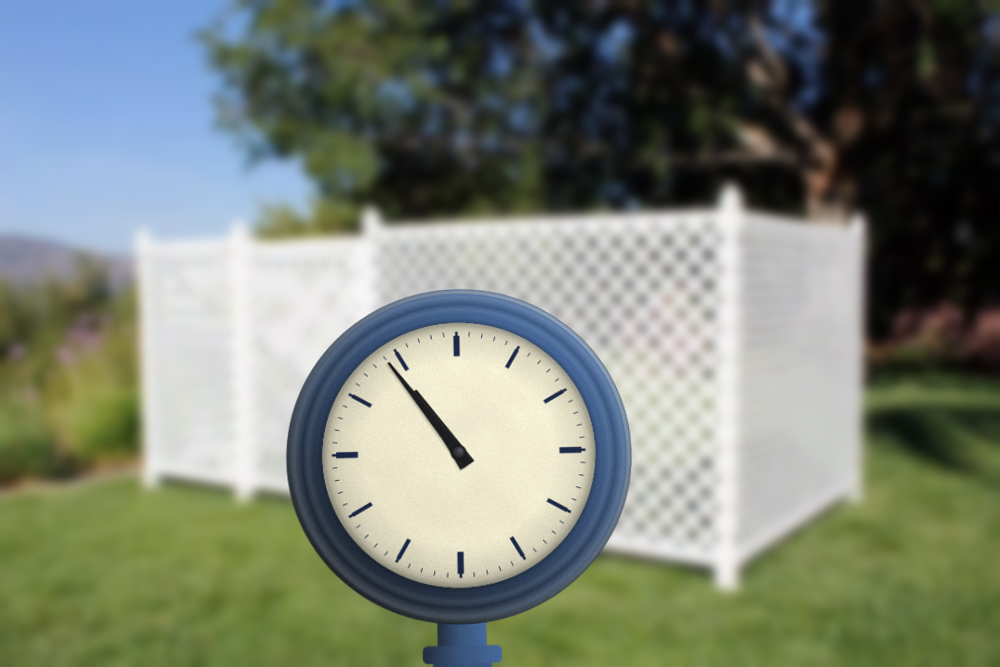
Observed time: 10.54
